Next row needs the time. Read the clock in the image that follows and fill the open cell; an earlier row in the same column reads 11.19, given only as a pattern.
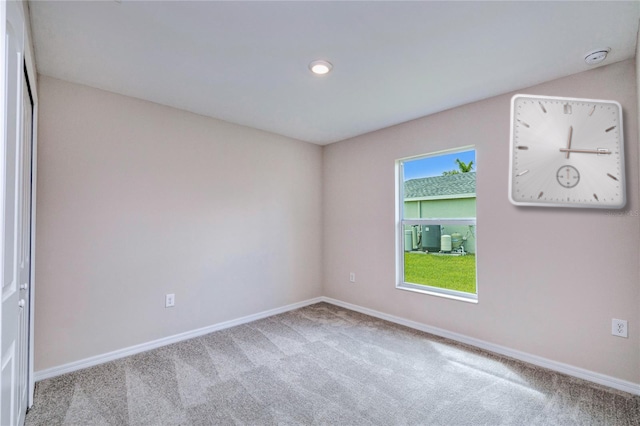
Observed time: 12.15
